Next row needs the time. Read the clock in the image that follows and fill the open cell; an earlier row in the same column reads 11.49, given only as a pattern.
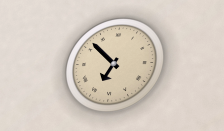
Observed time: 6.52
